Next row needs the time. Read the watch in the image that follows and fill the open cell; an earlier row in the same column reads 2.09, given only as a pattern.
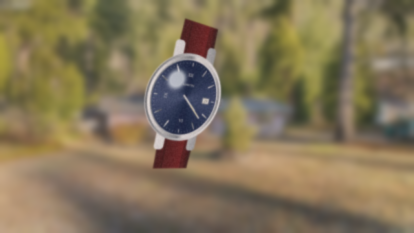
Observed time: 4.22
